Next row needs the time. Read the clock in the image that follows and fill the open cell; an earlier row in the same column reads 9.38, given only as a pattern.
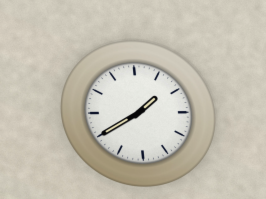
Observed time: 1.40
